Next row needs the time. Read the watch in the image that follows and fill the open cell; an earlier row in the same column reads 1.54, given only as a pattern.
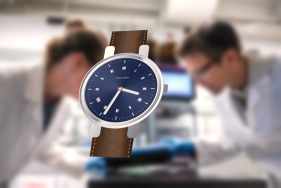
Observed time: 3.34
